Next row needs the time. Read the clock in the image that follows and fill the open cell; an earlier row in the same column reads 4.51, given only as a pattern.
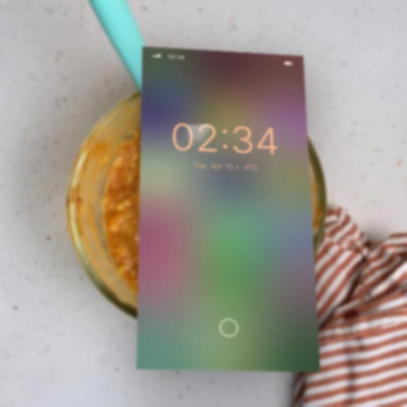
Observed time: 2.34
